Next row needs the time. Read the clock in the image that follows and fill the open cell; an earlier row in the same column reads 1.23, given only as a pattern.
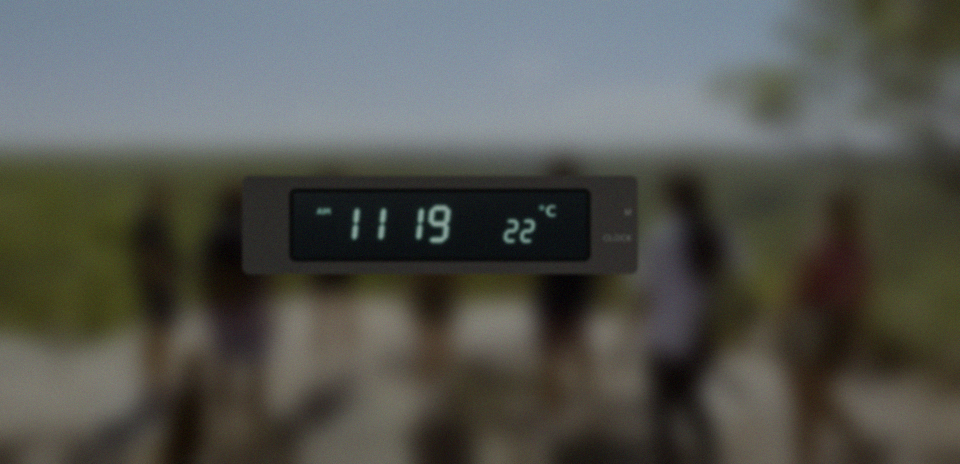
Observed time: 11.19
